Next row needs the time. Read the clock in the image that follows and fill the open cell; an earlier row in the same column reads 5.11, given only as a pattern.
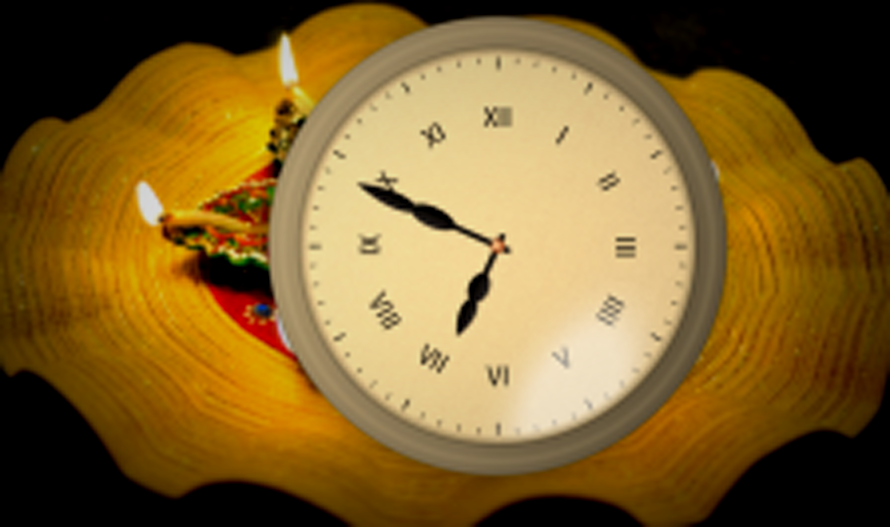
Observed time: 6.49
